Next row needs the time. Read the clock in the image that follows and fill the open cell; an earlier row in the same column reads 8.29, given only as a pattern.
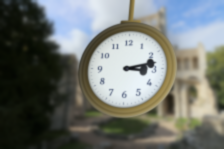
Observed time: 3.13
